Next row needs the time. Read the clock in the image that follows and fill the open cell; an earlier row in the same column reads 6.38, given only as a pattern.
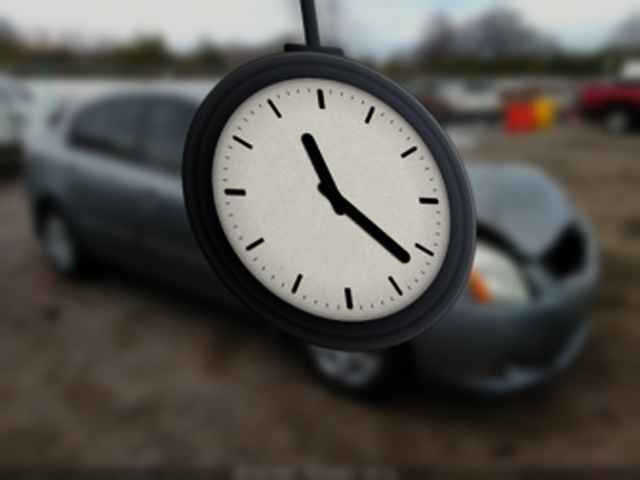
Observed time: 11.22
